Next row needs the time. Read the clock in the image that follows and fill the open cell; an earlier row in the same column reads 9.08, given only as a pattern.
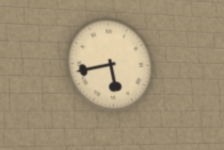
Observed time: 5.43
